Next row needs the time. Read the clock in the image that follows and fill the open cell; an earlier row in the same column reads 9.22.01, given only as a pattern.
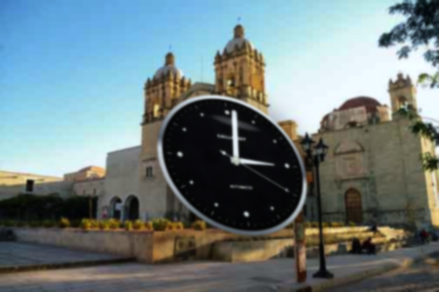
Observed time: 3.01.20
